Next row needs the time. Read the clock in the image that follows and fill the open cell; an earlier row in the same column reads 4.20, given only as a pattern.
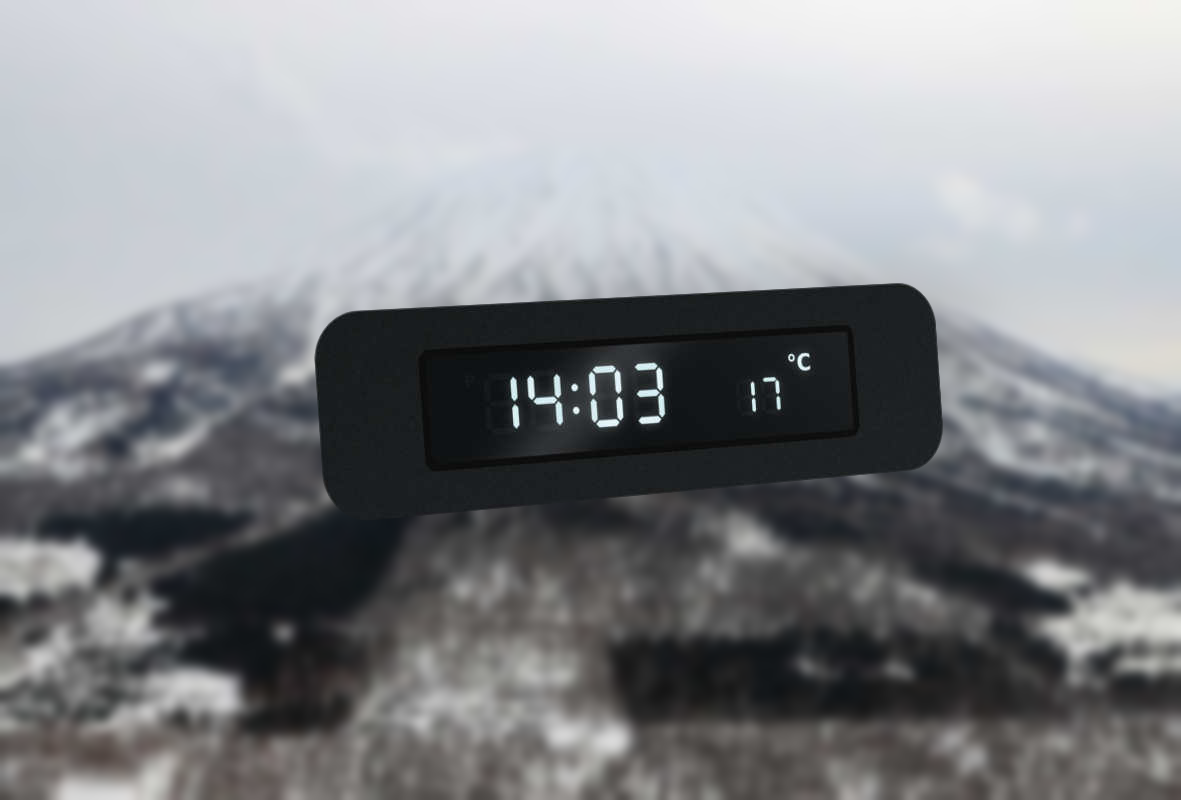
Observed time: 14.03
